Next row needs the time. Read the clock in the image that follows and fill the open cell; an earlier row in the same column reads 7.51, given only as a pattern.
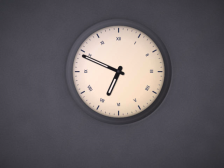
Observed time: 6.49
